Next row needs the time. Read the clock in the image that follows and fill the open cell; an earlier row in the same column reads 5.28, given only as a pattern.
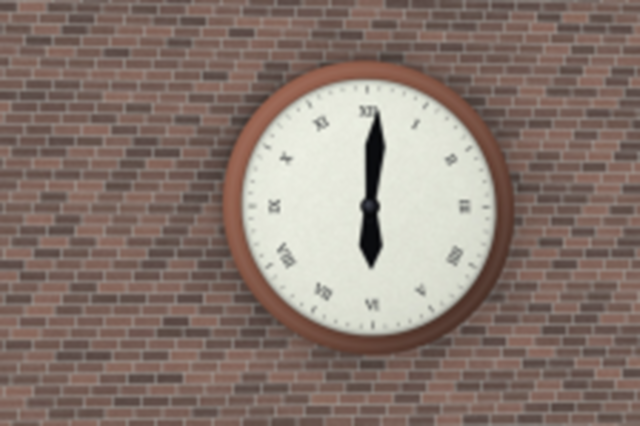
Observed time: 6.01
